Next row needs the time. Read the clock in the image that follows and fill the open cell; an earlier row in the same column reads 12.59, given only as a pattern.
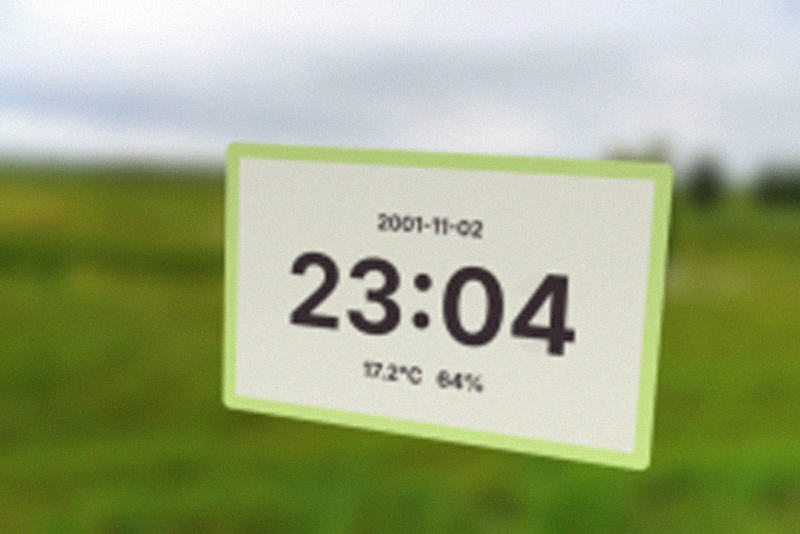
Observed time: 23.04
